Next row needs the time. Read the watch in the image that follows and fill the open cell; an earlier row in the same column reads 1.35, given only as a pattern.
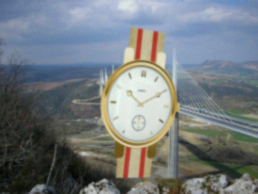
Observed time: 10.10
